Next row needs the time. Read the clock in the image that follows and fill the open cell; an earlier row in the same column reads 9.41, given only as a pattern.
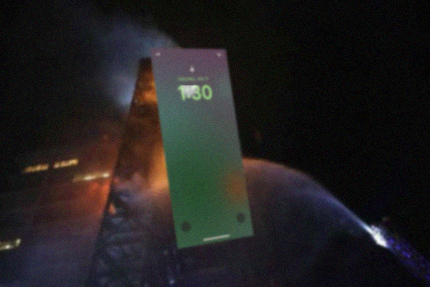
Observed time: 1.30
